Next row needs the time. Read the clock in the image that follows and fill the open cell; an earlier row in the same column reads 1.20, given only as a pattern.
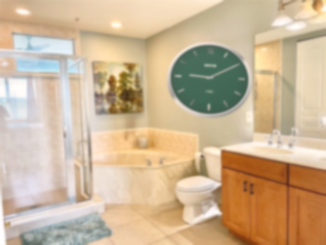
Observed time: 9.10
